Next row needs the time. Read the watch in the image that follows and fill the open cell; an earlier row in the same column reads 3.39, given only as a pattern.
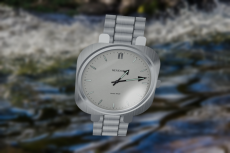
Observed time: 1.13
